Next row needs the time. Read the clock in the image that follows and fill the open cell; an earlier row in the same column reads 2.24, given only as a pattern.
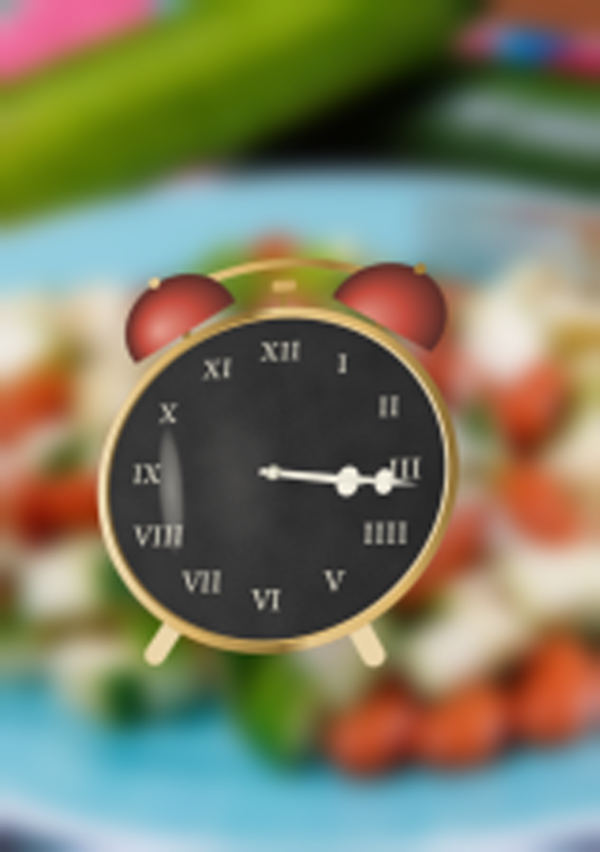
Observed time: 3.16
